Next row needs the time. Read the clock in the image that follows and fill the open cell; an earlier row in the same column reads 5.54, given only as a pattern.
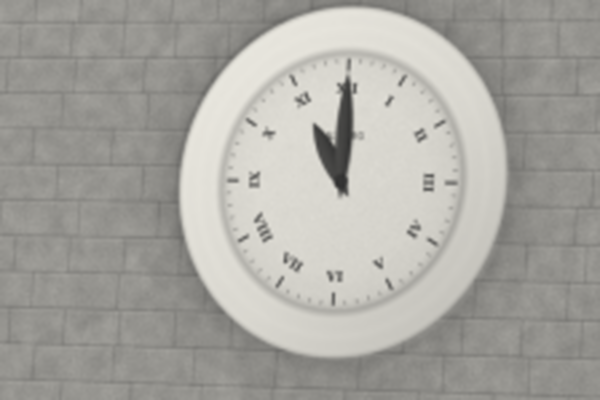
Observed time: 11.00
